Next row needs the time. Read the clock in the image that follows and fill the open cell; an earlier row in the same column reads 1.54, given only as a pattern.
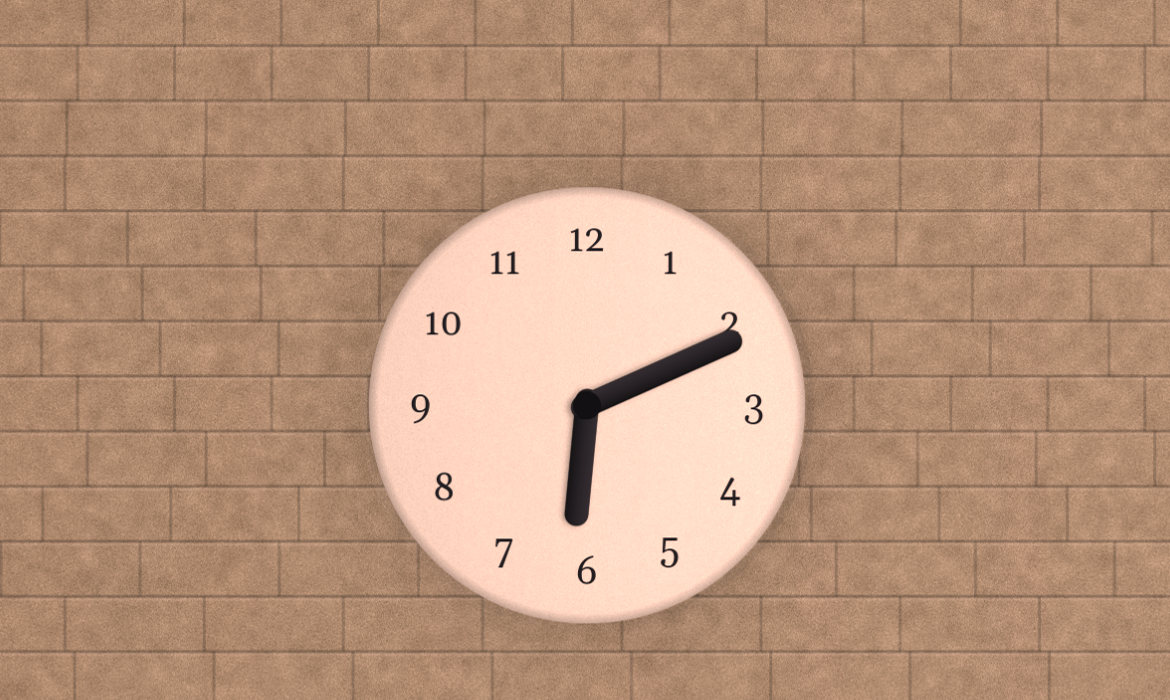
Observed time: 6.11
